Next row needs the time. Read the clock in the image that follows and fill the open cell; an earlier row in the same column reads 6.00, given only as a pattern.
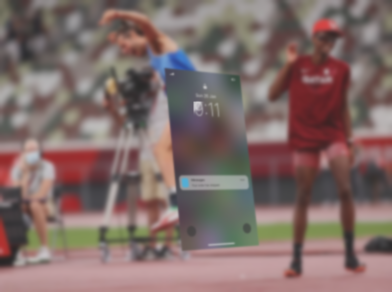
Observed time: 9.11
